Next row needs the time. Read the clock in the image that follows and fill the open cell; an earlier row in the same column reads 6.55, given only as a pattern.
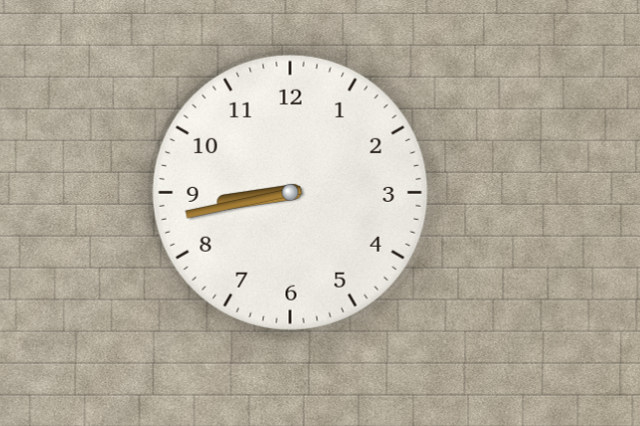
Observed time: 8.43
